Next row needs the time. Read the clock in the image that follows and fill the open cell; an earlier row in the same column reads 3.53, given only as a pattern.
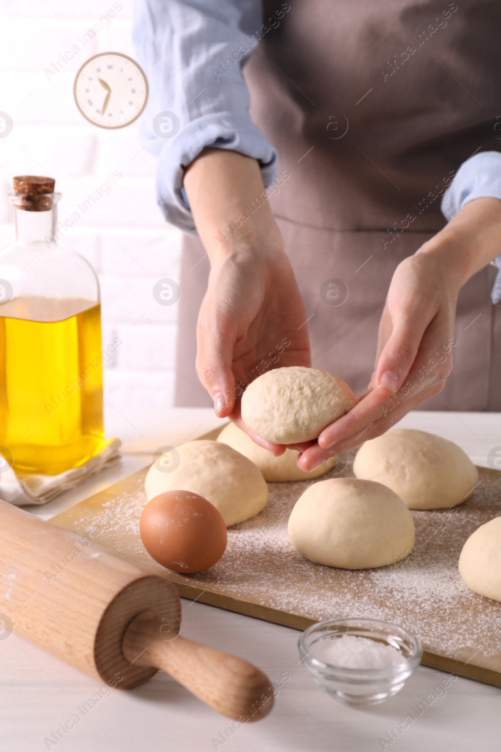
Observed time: 10.33
